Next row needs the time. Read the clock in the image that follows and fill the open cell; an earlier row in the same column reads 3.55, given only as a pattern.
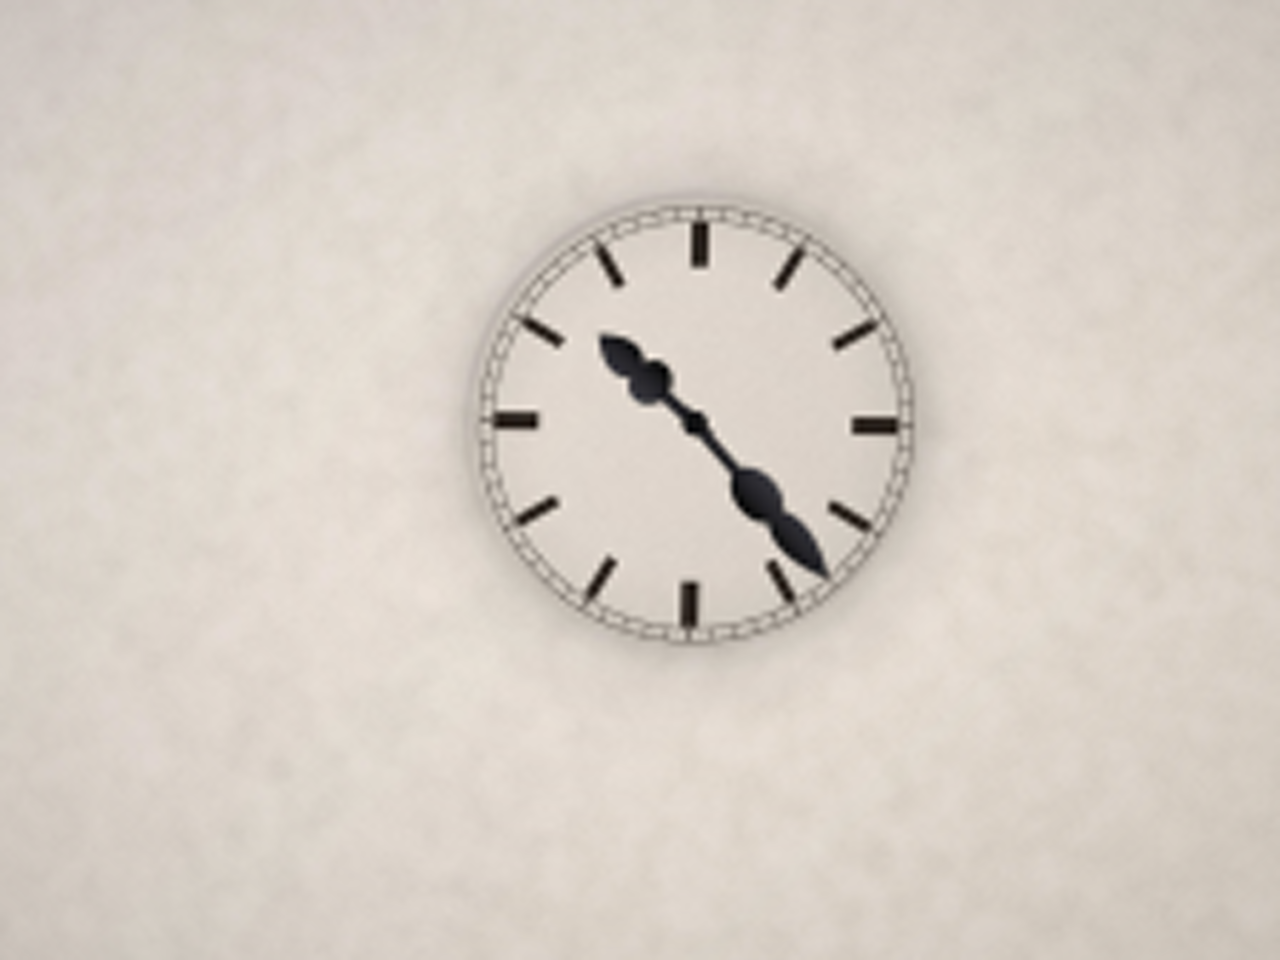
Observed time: 10.23
